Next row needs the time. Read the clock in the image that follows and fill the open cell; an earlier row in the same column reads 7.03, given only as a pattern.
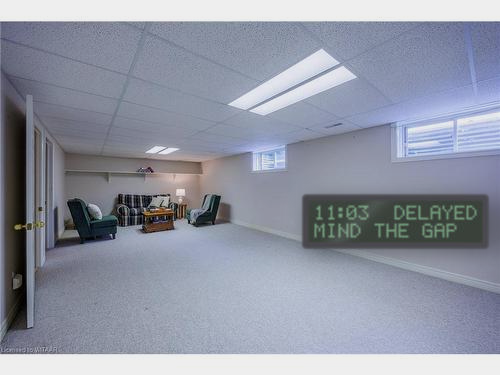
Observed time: 11.03
